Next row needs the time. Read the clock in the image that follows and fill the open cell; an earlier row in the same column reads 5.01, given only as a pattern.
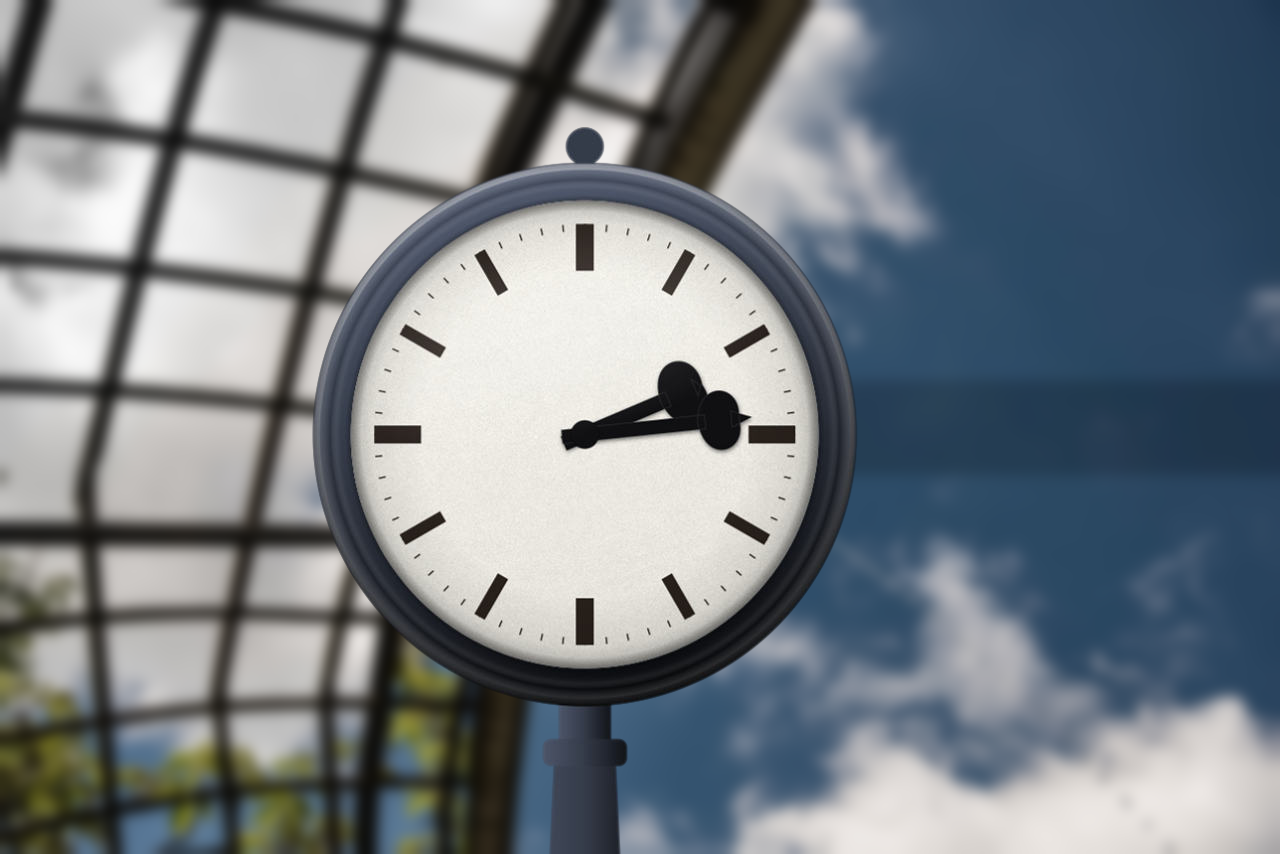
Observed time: 2.14
